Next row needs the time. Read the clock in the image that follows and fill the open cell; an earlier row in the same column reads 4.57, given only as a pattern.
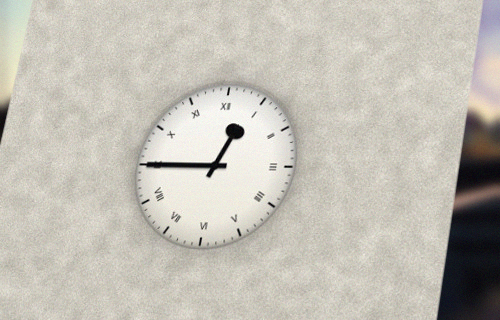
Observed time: 12.45
